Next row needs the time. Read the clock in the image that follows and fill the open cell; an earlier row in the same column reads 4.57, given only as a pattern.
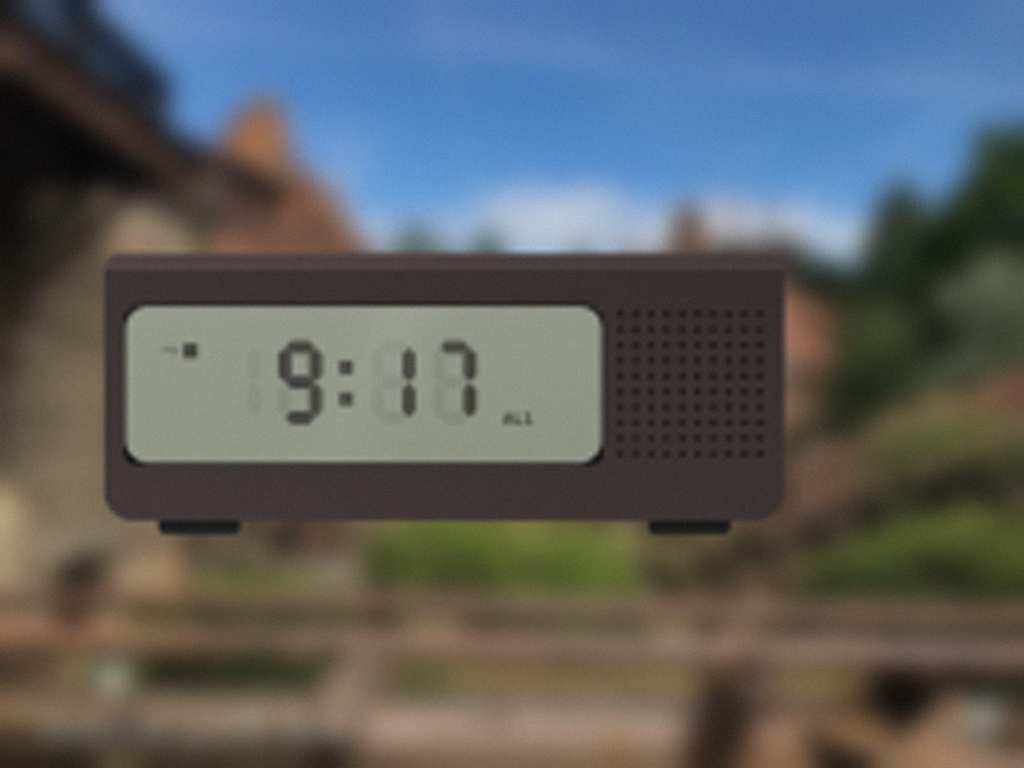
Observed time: 9.17
